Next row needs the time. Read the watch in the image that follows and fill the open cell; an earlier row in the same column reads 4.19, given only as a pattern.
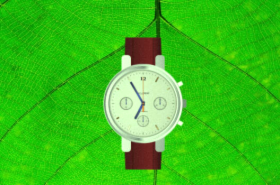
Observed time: 6.55
